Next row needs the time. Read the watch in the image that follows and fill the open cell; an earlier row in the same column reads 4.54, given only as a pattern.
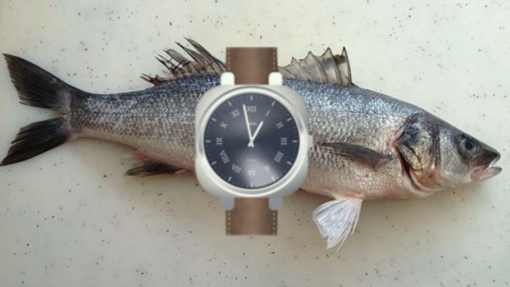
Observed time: 12.58
